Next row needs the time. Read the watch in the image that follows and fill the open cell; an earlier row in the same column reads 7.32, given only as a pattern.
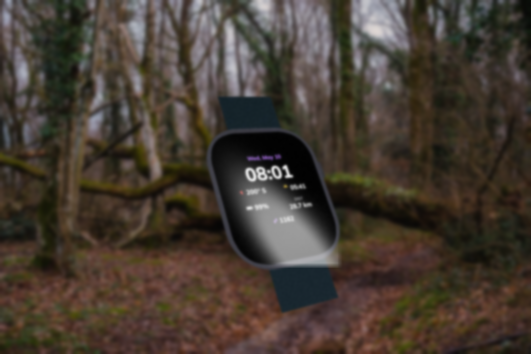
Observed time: 8.01
